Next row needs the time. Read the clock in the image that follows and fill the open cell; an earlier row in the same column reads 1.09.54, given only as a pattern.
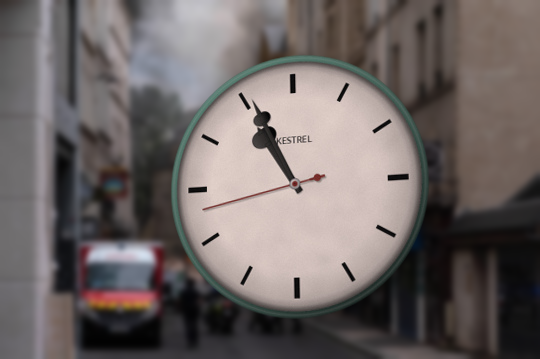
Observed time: 10.55.43
